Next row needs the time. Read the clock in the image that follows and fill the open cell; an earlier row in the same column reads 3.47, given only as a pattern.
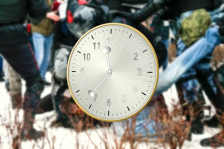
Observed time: 11.37
